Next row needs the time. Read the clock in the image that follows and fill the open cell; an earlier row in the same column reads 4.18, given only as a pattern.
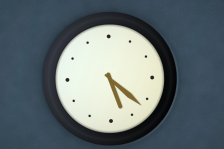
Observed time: 5.22
